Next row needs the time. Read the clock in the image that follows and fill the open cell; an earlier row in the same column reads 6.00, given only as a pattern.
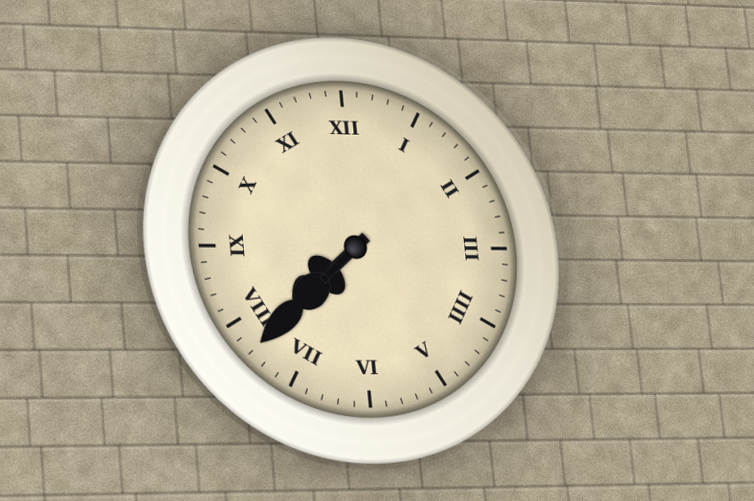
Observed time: 7.38
